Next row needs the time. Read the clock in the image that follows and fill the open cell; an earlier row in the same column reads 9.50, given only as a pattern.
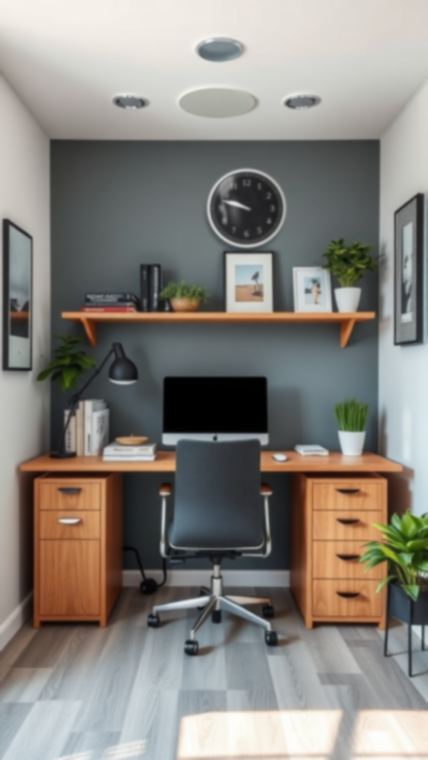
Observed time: 9.48
